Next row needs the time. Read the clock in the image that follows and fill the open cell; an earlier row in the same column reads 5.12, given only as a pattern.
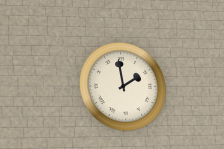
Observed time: 1.59
